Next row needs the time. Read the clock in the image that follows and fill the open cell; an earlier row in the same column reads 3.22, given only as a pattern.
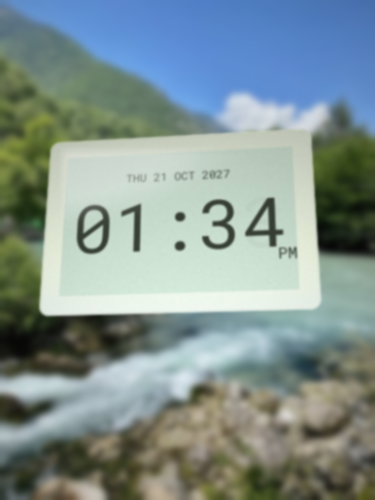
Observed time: 1.34
